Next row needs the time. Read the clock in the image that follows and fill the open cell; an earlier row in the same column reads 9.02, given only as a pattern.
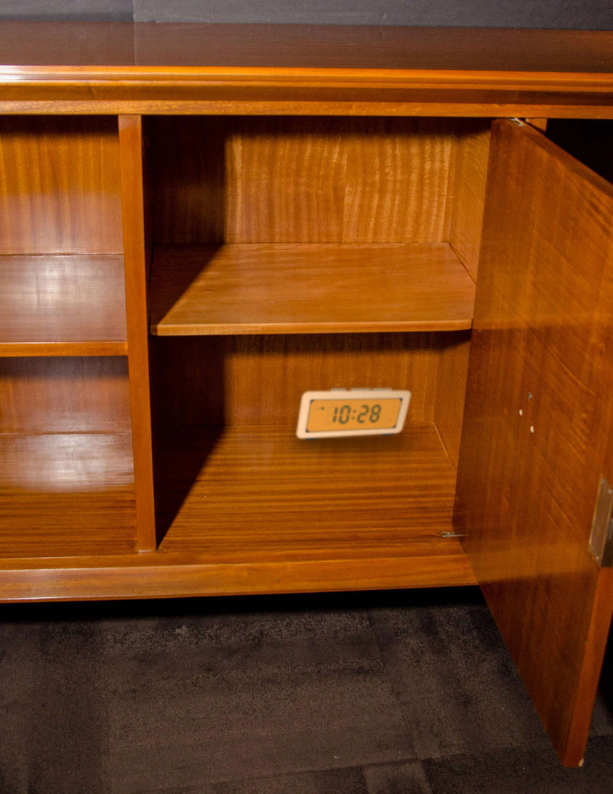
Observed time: 10.28
